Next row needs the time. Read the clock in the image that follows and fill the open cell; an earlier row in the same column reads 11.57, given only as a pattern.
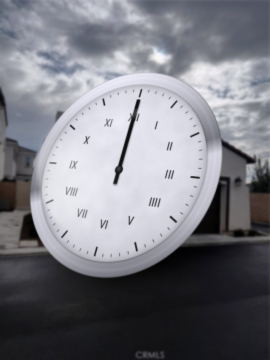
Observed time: 12.00
